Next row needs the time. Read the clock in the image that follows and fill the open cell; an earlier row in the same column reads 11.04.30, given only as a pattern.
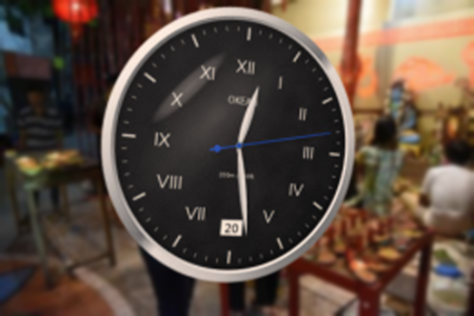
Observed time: 12.28.13
